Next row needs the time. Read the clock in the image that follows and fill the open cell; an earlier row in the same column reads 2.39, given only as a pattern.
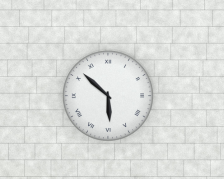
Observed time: 5.52
